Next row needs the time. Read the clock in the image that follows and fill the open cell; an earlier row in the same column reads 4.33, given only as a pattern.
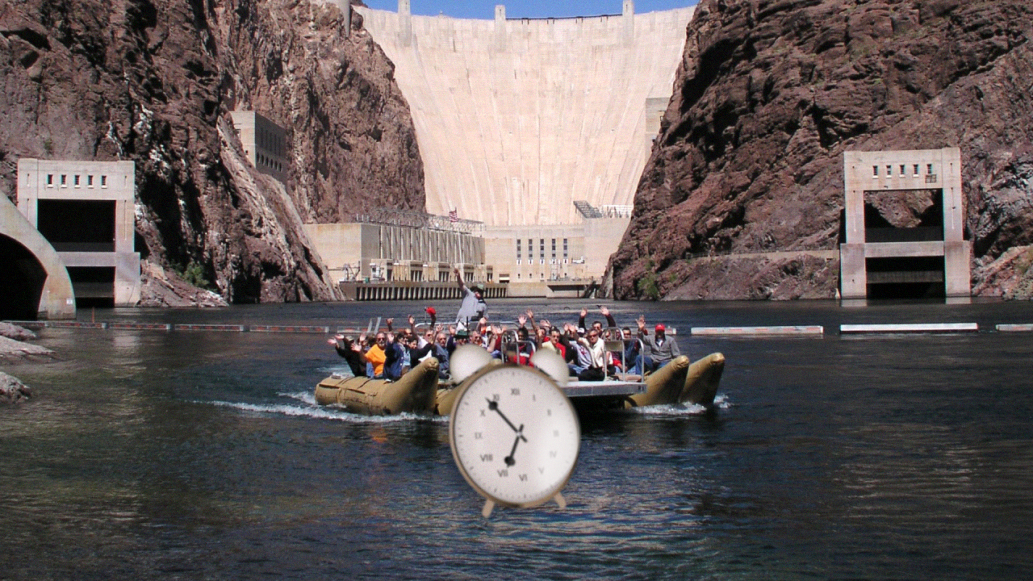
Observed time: 6.53
